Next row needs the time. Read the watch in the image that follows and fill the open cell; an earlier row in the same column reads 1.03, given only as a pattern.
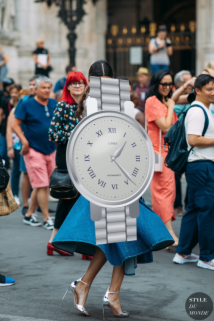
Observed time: 1.23
